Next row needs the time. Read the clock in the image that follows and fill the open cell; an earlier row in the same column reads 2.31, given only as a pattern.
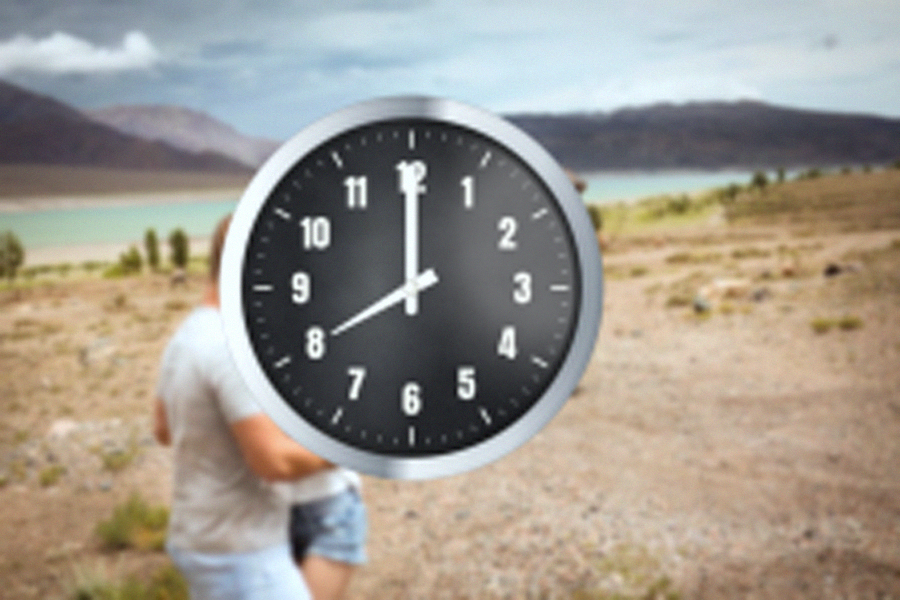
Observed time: 8.00
